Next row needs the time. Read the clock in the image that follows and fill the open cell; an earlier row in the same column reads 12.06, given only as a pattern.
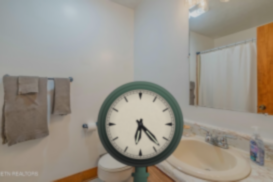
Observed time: 6.23
